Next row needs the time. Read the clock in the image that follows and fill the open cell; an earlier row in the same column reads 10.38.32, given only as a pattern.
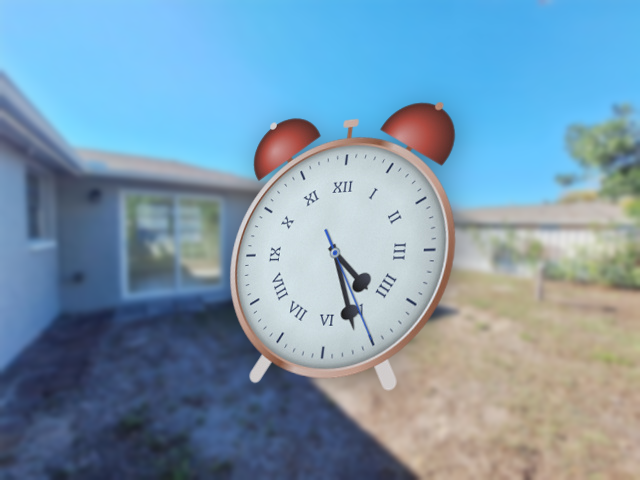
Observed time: 4.26.25
